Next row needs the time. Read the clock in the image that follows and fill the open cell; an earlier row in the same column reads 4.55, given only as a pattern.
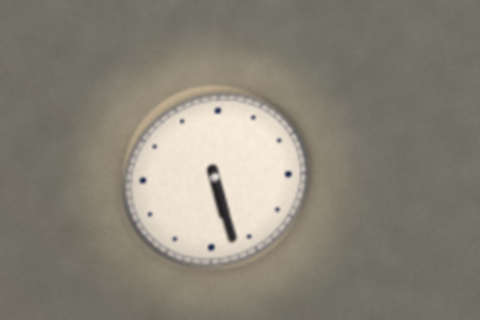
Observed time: 5.27
